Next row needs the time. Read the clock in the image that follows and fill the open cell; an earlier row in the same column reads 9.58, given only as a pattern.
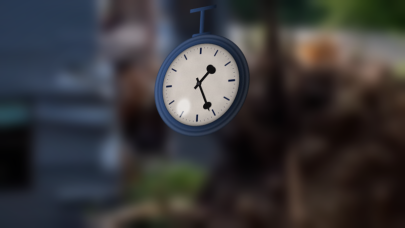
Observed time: 1.26
